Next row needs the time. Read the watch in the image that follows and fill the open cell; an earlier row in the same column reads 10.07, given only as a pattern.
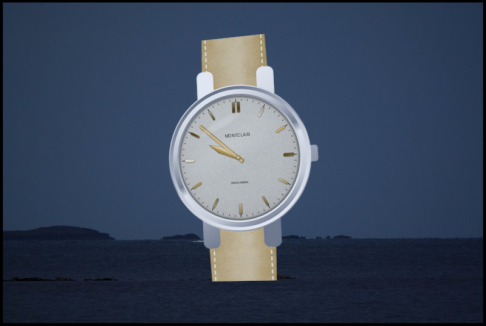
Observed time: 9.52
